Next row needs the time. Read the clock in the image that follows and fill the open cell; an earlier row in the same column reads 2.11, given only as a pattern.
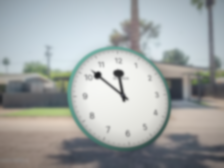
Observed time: 11.52
